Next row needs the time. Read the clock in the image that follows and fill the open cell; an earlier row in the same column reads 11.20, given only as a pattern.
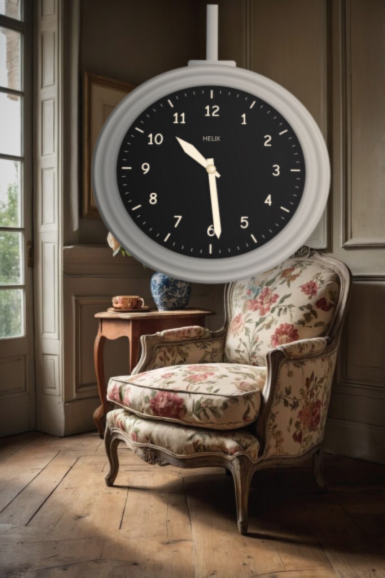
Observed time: 10.29
